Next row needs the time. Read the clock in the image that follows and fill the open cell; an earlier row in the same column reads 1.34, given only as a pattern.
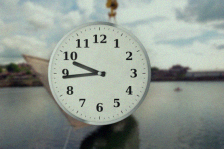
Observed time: 9.44
